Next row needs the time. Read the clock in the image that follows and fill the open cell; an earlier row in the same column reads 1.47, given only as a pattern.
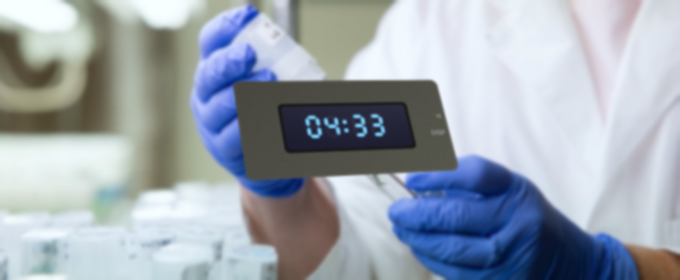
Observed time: 4.33
